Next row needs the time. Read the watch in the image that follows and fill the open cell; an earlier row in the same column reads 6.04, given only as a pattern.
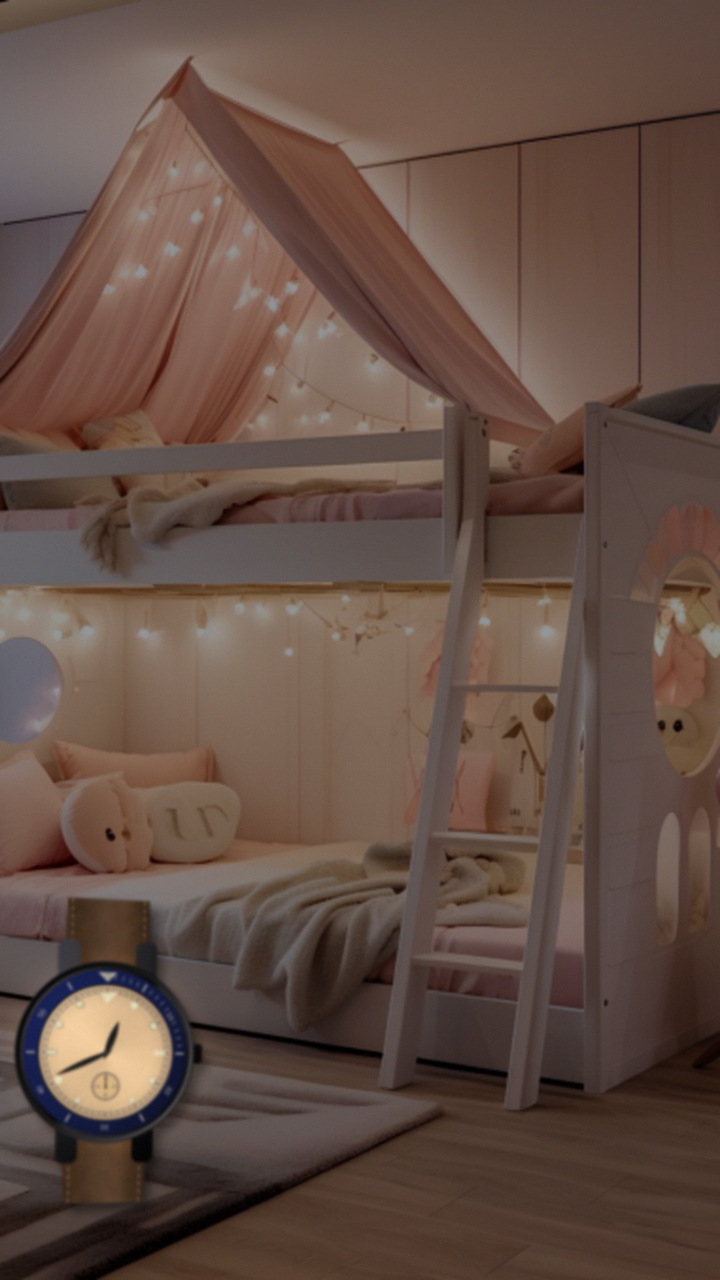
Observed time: 12.41
